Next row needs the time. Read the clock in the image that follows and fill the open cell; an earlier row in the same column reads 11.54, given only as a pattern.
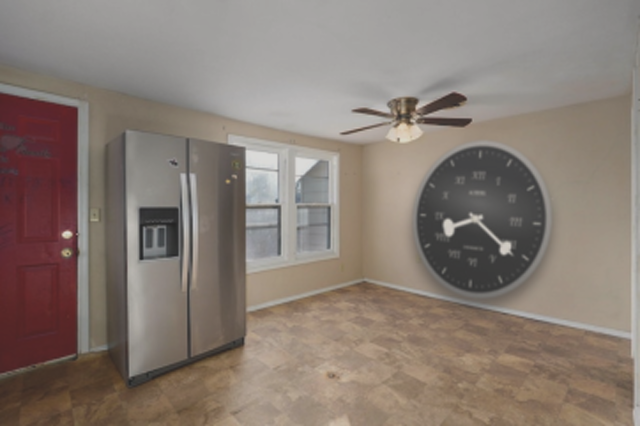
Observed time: 8.21
